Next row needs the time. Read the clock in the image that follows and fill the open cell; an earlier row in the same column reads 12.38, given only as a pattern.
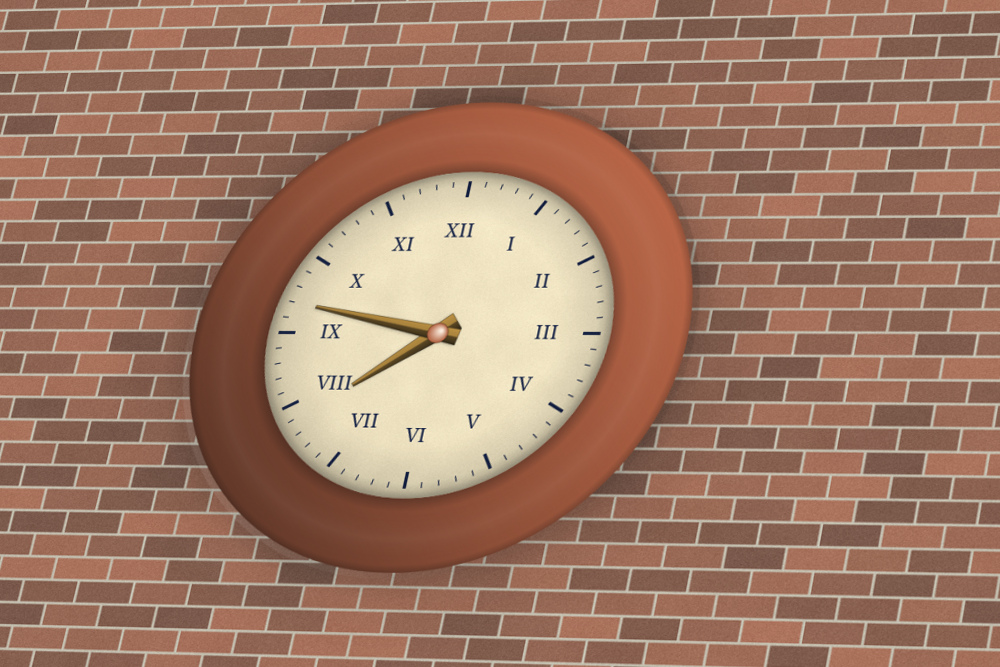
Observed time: 7.47
